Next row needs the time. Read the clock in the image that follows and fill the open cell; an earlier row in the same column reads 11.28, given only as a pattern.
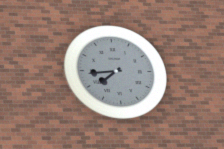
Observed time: 7.44
